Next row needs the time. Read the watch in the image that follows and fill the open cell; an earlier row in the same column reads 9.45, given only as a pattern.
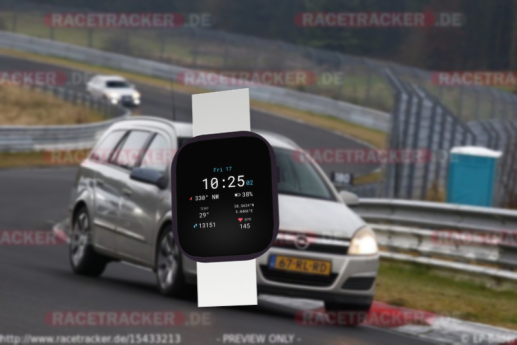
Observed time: 10.25
